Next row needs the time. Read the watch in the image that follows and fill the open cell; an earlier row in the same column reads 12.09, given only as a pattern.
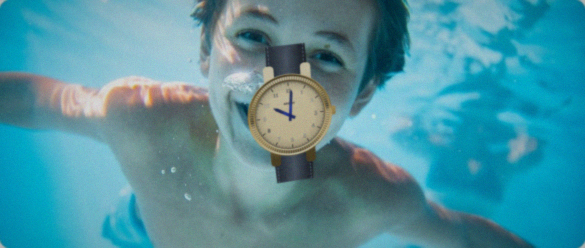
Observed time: 10.01
